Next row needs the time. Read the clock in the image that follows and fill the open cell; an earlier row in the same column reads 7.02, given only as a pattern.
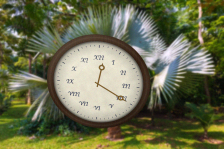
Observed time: 12.20
